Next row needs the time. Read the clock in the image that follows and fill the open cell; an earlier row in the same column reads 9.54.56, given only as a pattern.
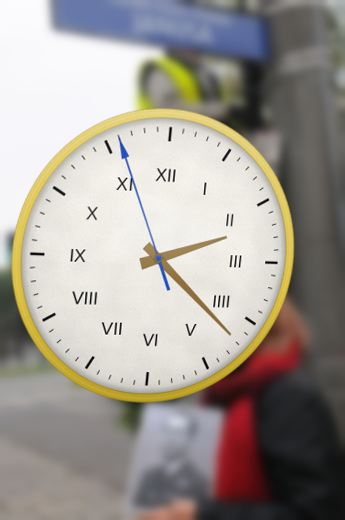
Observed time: 2.21.56
